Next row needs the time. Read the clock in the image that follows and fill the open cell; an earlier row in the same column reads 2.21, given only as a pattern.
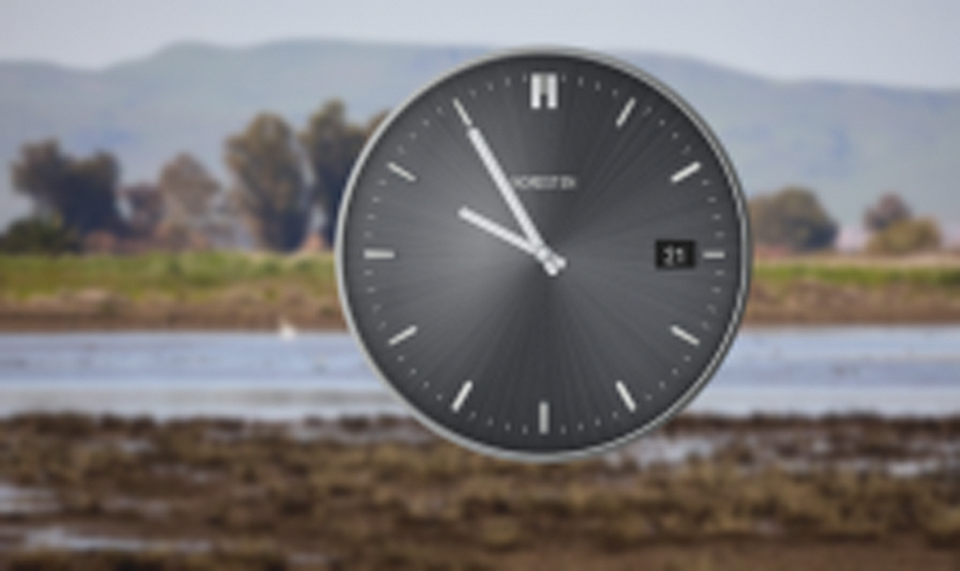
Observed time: 9.55
